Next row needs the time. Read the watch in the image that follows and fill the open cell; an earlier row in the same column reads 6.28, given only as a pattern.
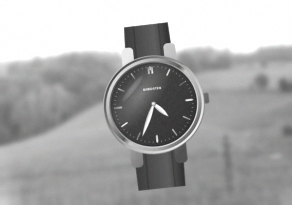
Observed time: 4.34
